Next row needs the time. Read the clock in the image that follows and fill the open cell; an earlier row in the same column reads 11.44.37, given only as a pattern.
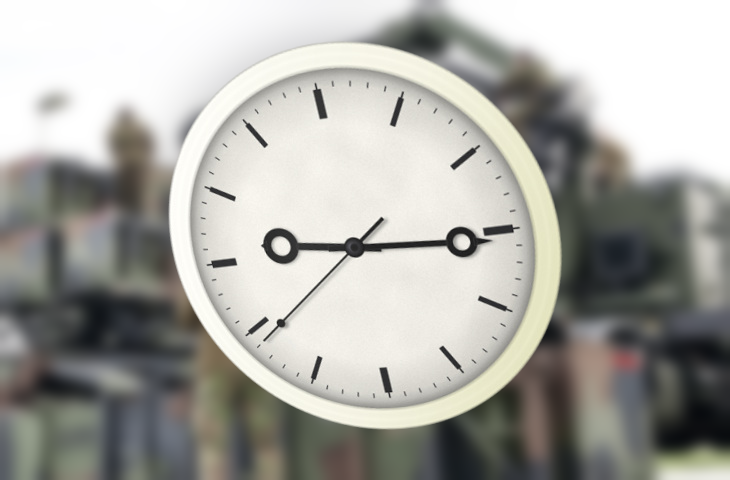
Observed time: 9.15.39
